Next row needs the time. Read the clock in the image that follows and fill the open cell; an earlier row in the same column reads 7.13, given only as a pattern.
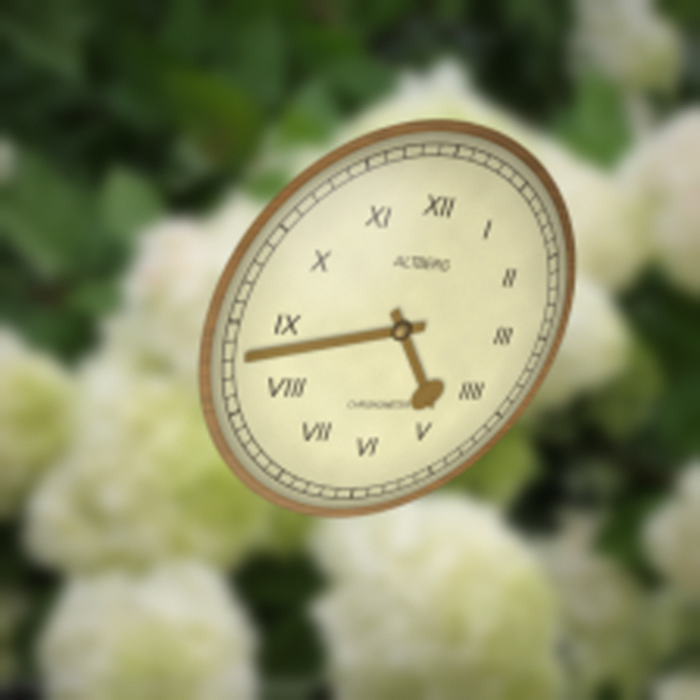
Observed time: 4.43
